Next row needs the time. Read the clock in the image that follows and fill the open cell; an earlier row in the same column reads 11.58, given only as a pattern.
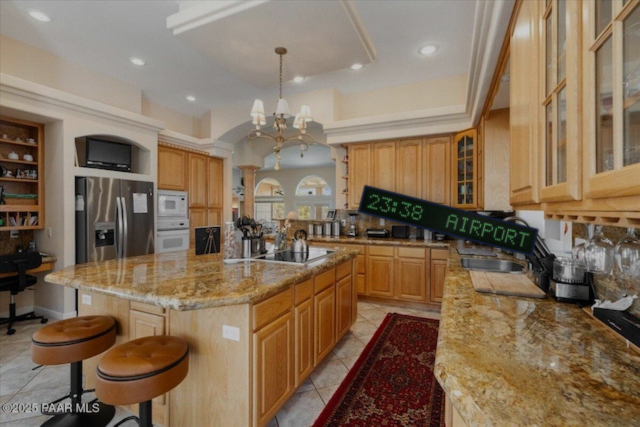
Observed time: 23.38
